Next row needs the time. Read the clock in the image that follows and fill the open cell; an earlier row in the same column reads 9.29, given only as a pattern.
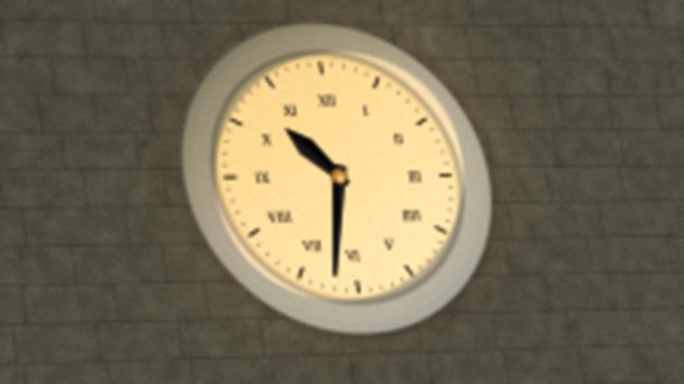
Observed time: 10.32
